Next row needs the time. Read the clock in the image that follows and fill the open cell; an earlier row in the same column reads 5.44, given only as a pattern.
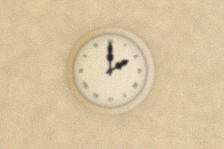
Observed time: 2.00
